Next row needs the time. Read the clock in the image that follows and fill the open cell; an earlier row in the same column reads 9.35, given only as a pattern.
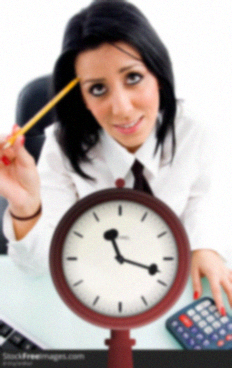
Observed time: 11.18
